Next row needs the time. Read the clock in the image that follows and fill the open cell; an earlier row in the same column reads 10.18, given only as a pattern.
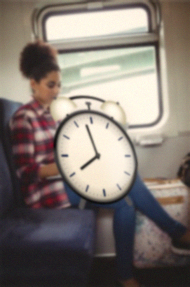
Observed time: 7.58
